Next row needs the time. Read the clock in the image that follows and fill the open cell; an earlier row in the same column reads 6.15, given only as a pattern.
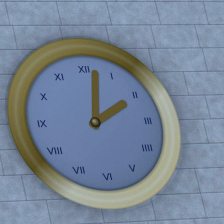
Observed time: 2.02
